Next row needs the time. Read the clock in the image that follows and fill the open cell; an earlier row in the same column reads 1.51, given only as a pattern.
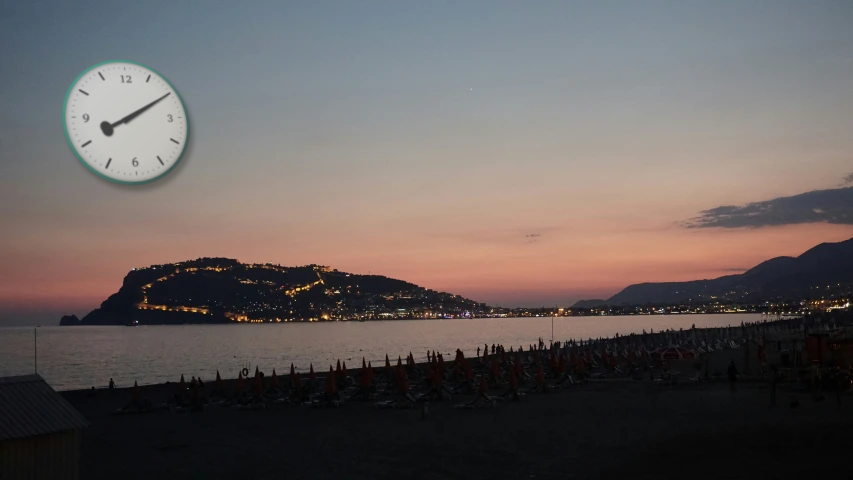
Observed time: 8.10
